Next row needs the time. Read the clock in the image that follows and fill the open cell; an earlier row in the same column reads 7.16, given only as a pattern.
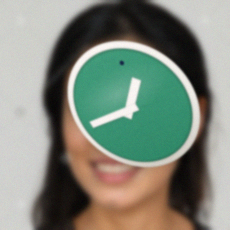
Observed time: 12.41
